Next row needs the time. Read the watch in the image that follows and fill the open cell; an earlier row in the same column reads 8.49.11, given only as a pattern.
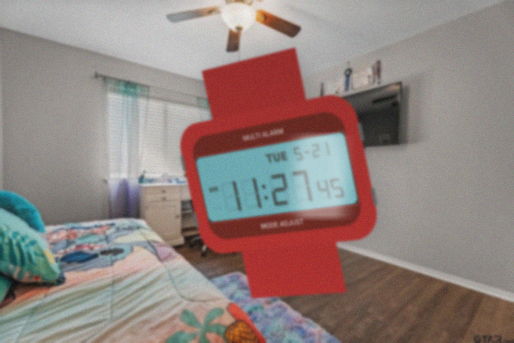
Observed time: 11.27.45
